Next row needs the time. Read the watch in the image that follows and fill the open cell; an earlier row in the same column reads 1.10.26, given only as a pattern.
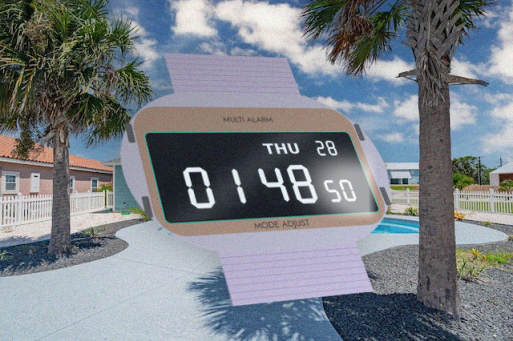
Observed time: 1.48.50
